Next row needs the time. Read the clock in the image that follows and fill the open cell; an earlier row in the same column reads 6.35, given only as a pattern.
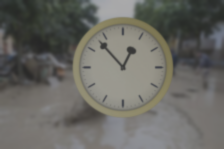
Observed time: 12.53
